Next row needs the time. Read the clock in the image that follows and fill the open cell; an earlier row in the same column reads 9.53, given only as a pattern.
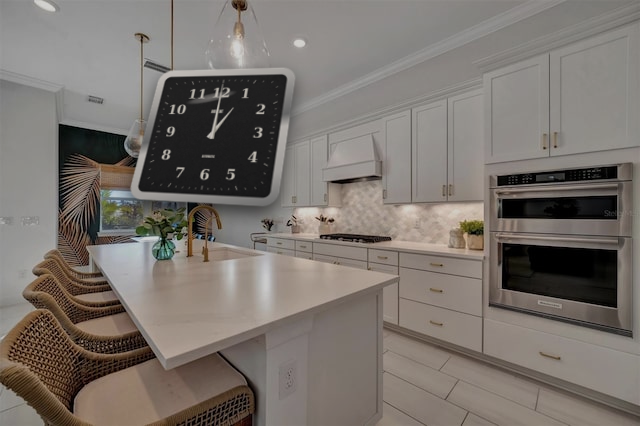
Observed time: 1.00
